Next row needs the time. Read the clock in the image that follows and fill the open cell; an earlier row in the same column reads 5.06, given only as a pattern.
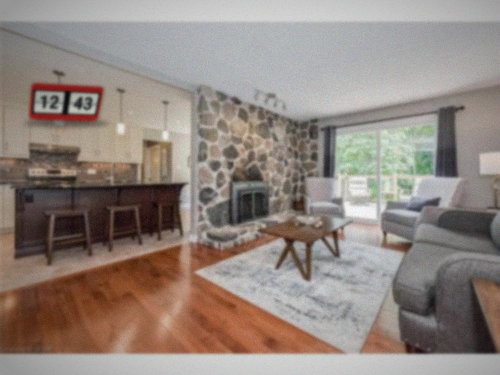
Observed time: 12.43
